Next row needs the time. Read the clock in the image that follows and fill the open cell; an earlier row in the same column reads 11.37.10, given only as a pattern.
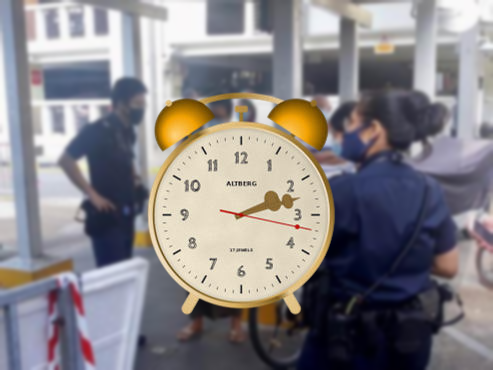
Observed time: 2.12.17
